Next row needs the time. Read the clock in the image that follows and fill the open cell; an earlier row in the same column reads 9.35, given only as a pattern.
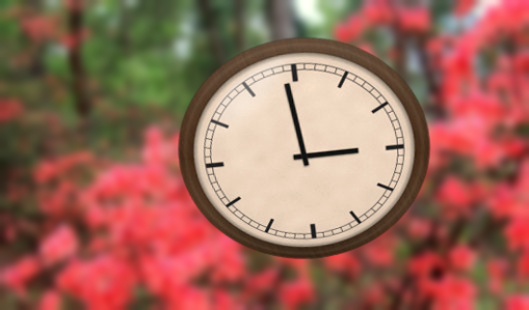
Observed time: 2.59
